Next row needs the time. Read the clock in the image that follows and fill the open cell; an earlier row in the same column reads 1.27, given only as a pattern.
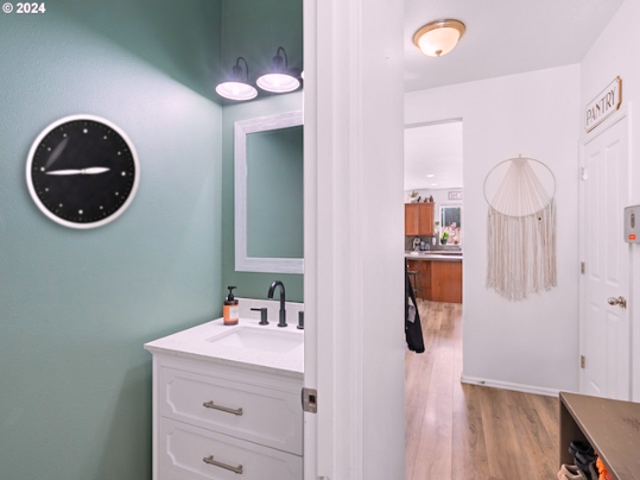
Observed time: 2.44
